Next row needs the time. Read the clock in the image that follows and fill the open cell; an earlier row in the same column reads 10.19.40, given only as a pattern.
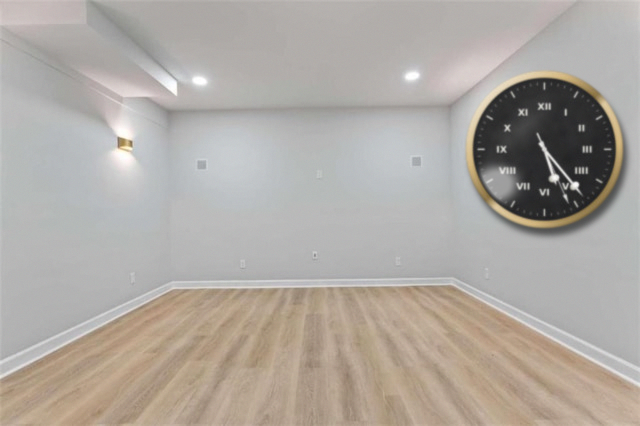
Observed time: 5.23.26
